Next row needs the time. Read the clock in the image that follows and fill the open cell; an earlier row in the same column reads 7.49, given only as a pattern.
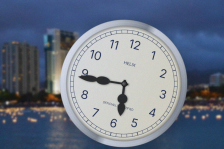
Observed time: 5.44
